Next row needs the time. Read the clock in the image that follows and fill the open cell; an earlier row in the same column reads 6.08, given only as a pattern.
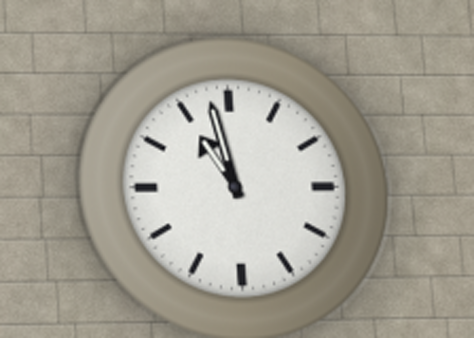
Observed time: 10.58
